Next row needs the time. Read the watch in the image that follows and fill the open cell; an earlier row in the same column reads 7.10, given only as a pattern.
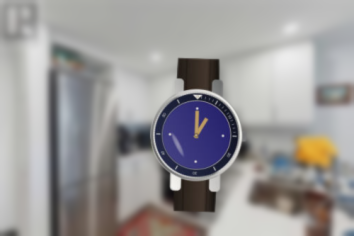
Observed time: 1.00
